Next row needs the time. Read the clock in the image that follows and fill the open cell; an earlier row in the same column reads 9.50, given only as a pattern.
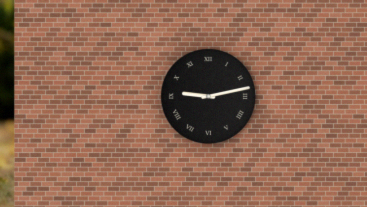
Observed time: 9.13
